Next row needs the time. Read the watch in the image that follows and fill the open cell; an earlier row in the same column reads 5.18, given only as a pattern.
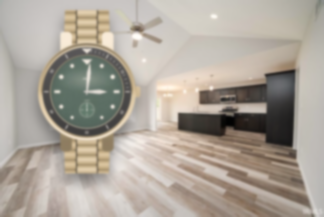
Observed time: 3.01
